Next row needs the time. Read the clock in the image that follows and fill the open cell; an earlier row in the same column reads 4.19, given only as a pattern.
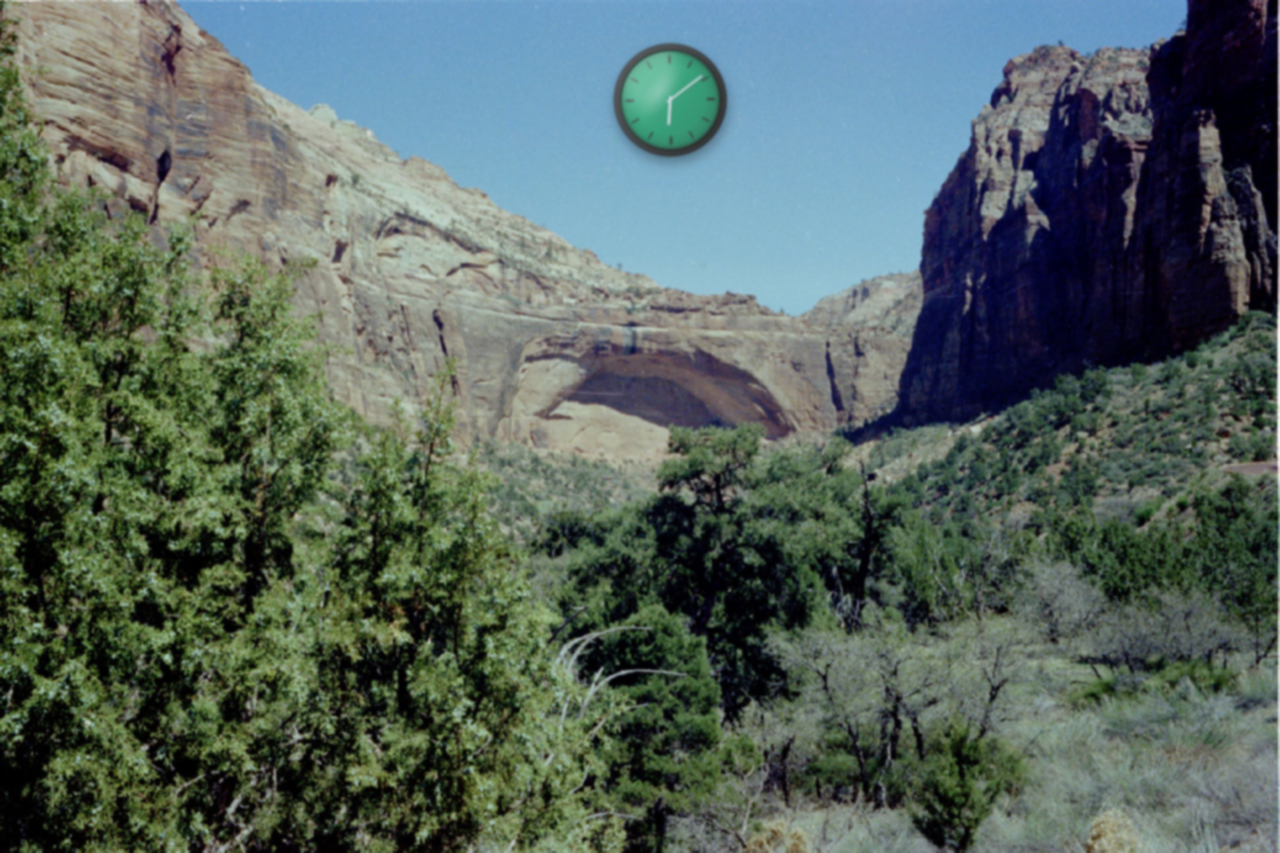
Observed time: 6.09
